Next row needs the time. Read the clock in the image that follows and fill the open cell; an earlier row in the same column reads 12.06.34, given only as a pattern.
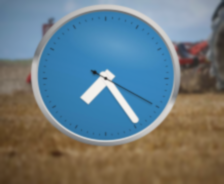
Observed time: 7.24.20
